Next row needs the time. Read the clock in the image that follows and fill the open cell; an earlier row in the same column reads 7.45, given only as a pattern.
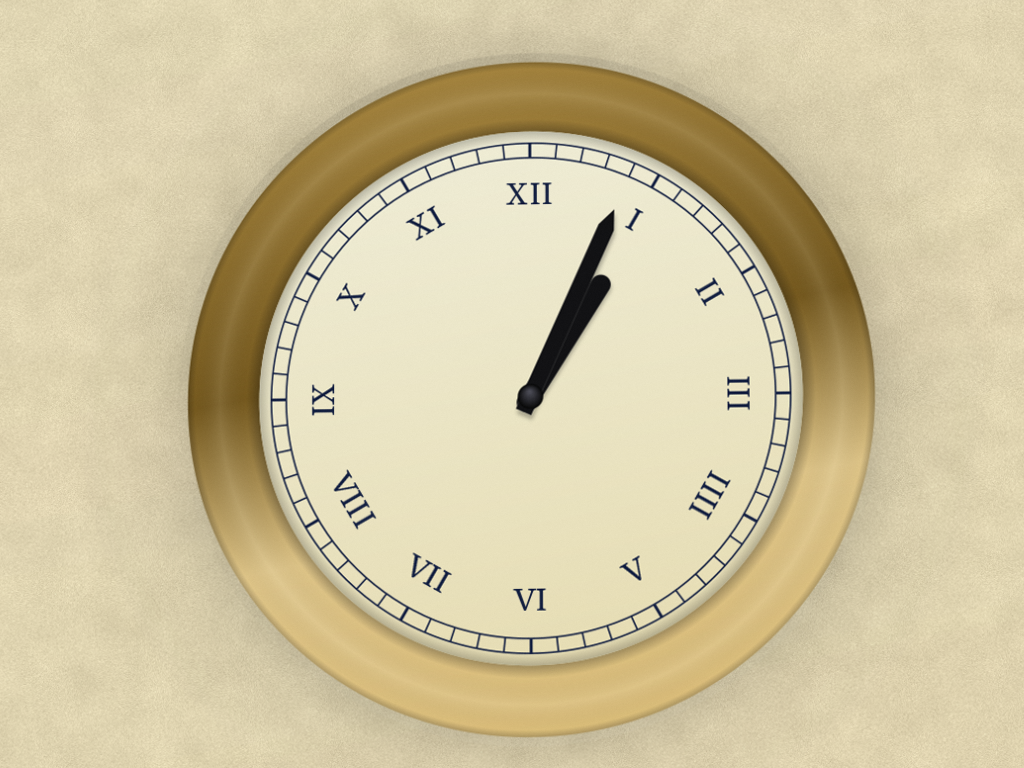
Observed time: 1.04
